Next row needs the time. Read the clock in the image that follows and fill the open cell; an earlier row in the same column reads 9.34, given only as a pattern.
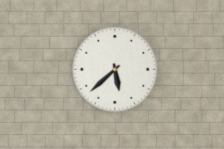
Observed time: 5.38
